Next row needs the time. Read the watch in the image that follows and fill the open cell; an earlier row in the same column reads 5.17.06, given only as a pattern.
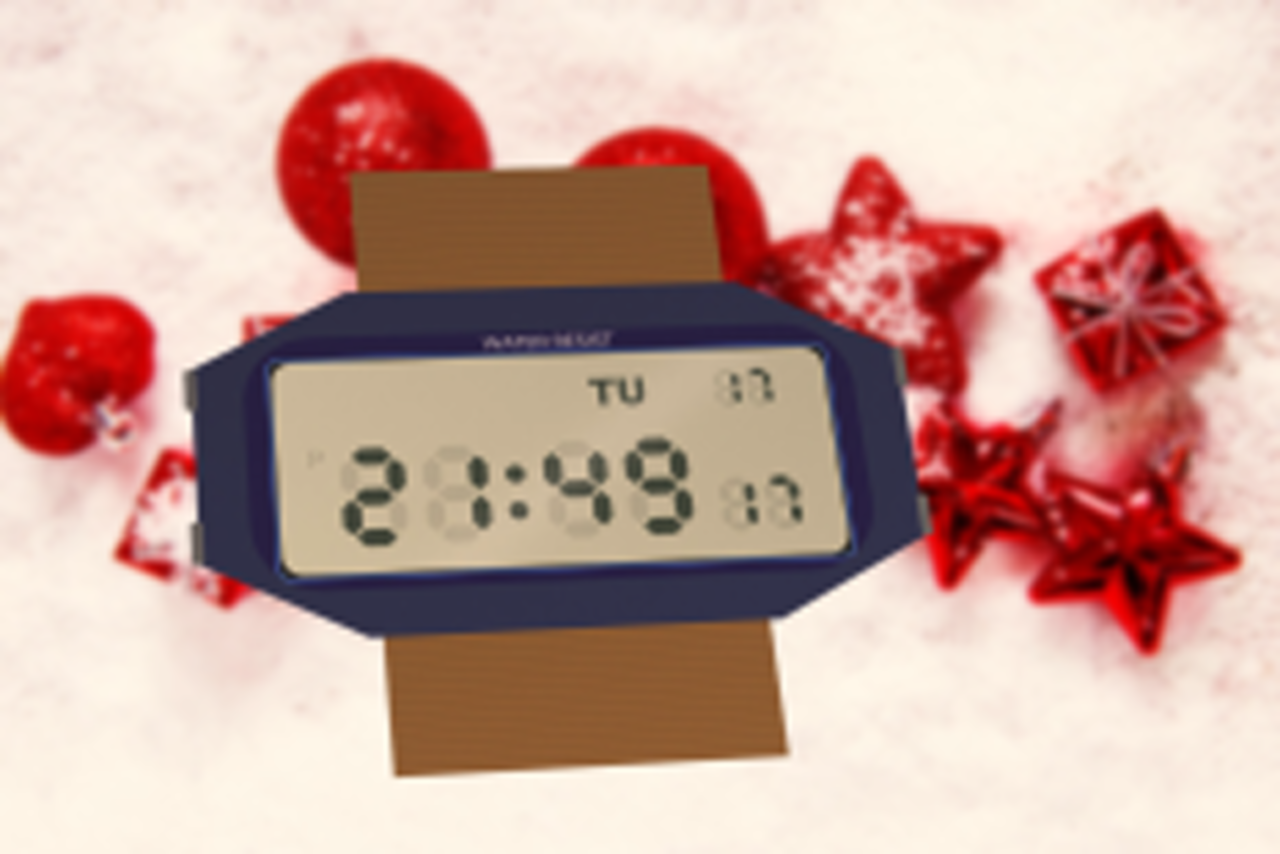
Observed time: 21.49.17
